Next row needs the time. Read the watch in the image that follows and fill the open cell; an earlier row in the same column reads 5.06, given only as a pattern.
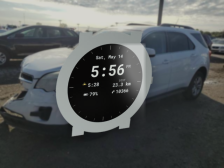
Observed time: 5.56
